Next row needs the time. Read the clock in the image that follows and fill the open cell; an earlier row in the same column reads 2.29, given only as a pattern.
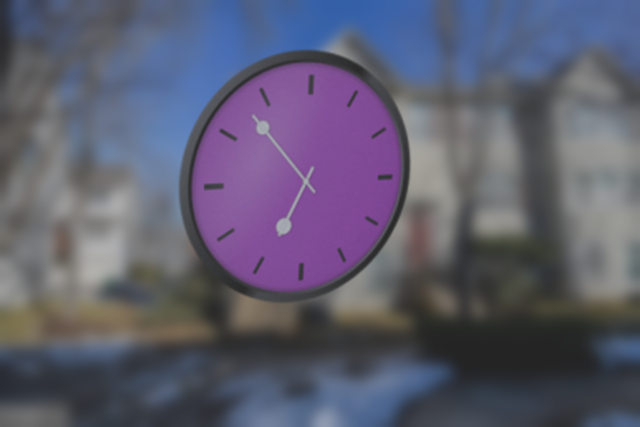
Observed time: 6.53
